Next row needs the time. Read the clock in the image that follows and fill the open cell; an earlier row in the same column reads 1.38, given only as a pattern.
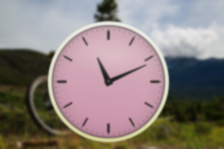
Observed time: 11.11
